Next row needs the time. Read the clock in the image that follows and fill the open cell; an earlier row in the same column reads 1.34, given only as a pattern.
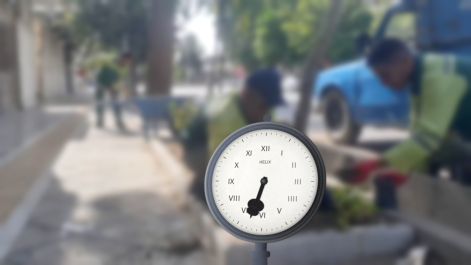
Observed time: 6.33
